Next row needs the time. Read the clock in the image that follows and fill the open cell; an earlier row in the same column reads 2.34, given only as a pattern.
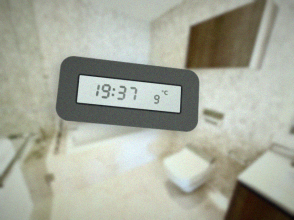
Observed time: 19.37
